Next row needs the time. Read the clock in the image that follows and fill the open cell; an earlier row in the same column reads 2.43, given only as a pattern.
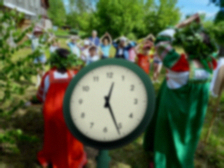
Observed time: 12.26
